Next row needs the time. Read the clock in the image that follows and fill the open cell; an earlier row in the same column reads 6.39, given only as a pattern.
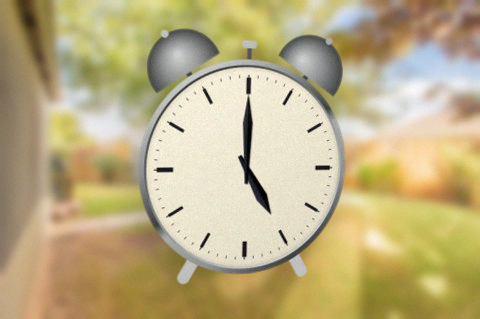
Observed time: 5.00
